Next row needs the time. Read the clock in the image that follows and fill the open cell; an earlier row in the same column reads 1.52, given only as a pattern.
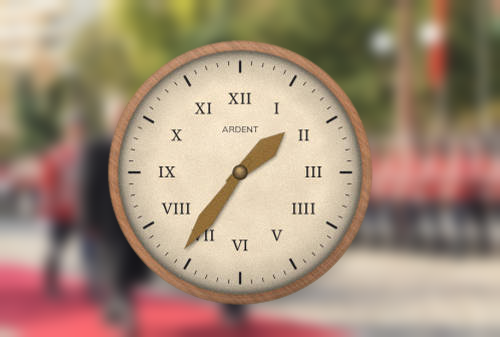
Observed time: 1.36
